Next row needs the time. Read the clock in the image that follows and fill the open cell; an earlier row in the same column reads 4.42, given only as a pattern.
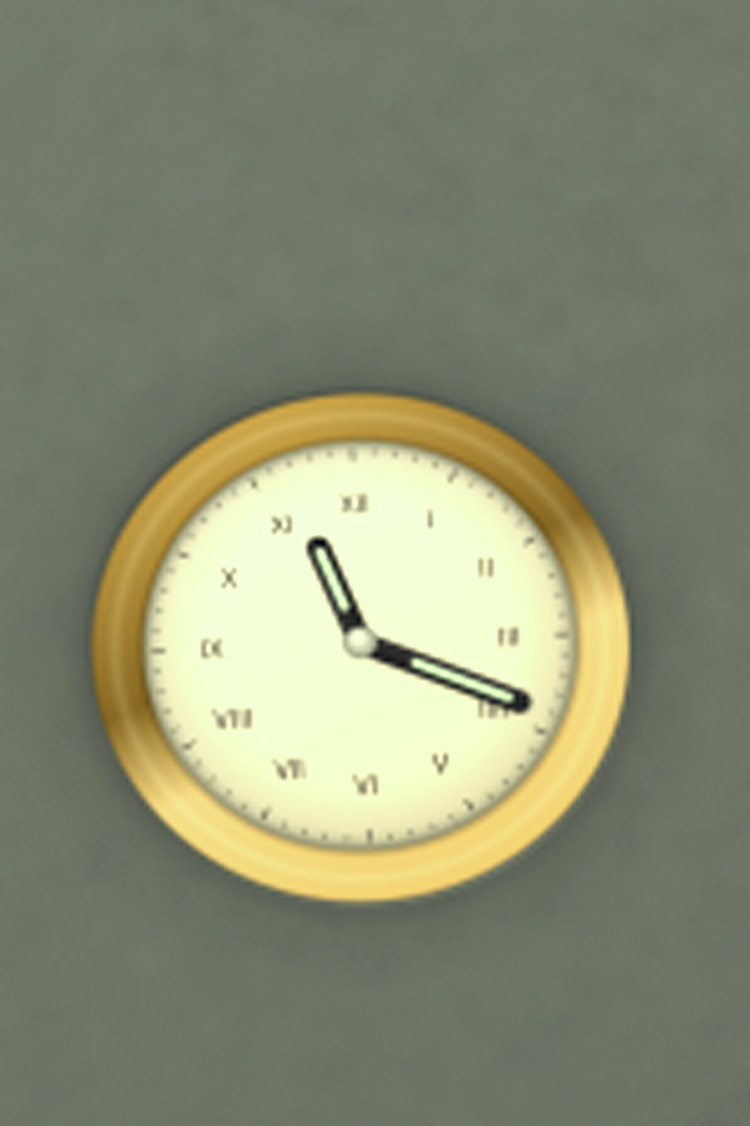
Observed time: 11.19
